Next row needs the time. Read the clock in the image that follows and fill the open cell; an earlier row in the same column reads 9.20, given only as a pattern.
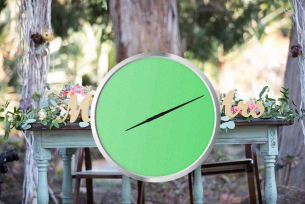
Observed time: 8.11
